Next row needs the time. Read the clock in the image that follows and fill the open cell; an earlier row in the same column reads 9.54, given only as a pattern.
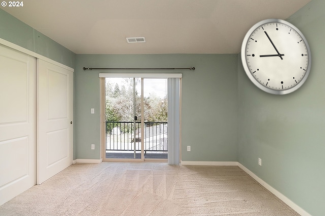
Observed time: 8.55
